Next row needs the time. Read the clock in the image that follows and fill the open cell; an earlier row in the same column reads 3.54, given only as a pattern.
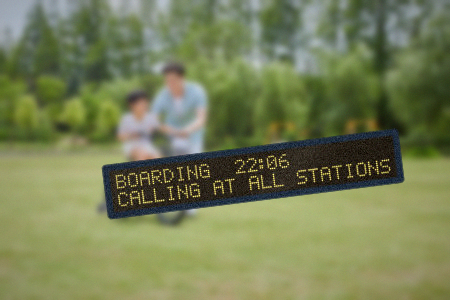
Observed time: 22.06
